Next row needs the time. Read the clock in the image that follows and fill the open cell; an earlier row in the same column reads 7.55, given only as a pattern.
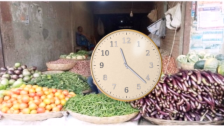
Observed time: 11.22
